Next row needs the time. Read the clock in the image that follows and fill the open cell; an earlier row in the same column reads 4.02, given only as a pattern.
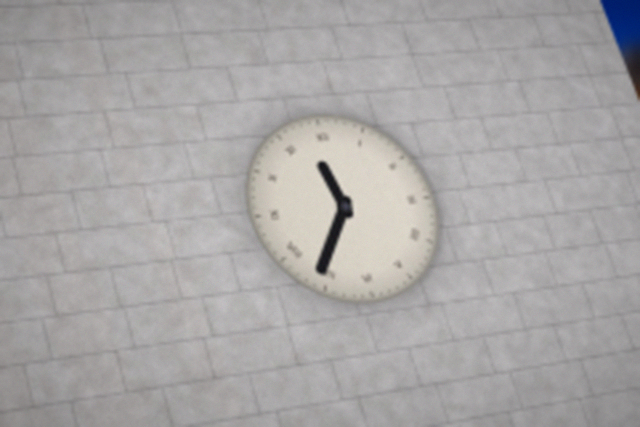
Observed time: 11.36
